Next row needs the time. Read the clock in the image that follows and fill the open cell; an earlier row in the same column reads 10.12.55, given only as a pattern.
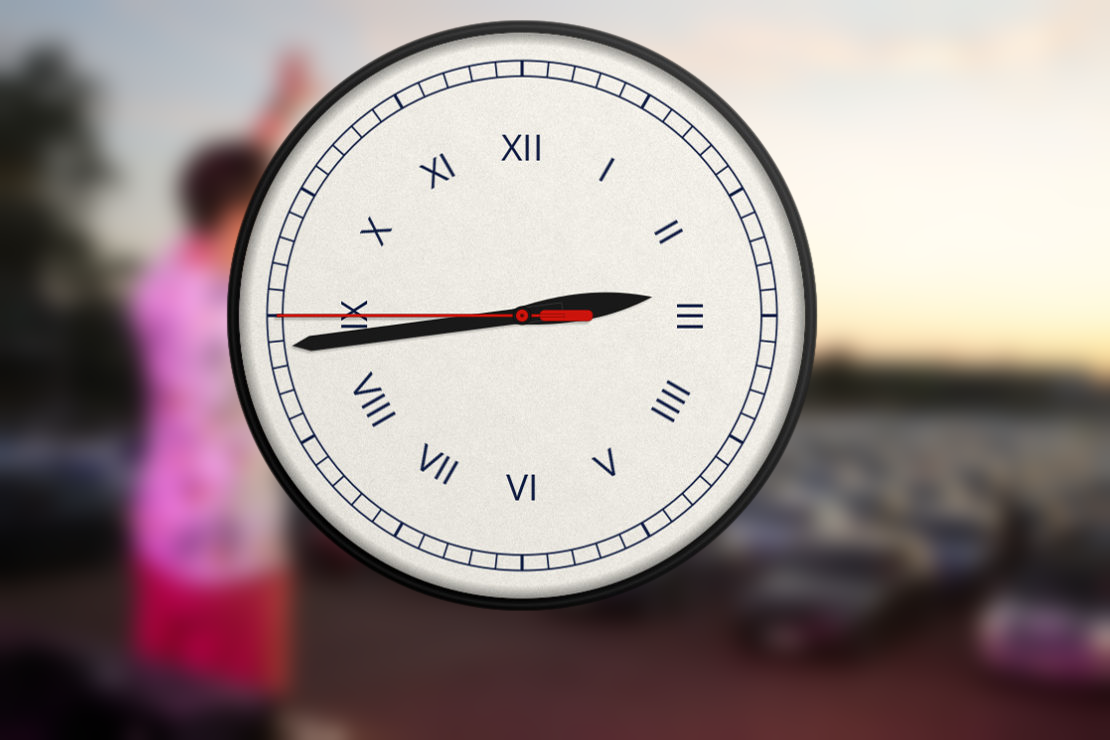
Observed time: 2.43.45
